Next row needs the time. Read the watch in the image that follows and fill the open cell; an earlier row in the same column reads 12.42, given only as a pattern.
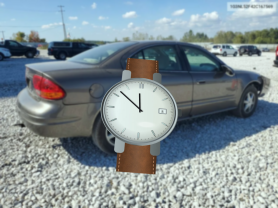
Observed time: 11.52
